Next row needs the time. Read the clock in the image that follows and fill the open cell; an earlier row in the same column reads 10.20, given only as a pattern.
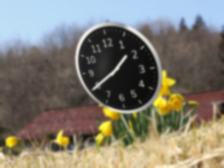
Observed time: 1.40
